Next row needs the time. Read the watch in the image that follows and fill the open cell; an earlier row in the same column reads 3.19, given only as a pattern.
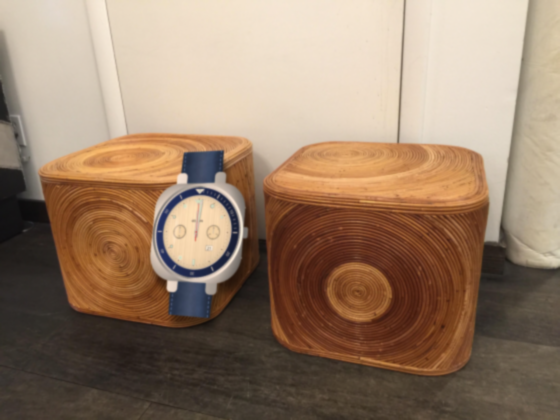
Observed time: 12.01
